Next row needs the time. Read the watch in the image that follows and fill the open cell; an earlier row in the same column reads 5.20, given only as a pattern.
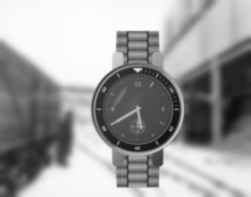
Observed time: 5.40
